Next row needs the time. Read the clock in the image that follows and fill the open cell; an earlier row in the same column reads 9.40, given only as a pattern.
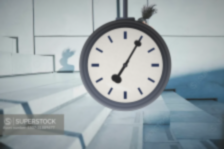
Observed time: 7.05
